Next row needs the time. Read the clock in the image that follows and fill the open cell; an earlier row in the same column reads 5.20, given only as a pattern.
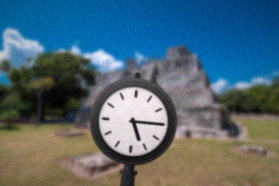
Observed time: 5.15
